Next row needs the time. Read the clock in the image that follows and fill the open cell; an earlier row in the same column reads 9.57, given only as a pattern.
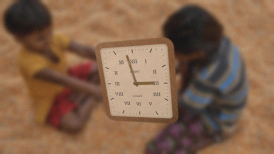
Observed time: 2.58
